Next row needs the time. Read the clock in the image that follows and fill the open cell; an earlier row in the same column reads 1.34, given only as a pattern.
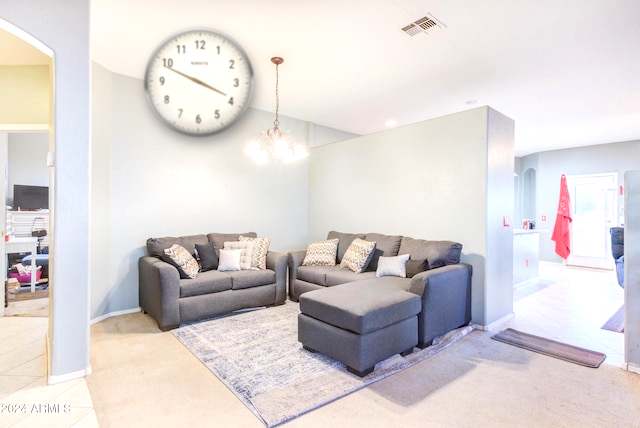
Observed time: 3.49
